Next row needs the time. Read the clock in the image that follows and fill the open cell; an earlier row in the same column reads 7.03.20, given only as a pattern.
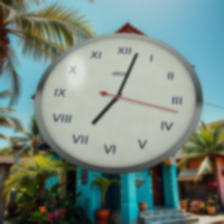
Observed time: 7.02.17
